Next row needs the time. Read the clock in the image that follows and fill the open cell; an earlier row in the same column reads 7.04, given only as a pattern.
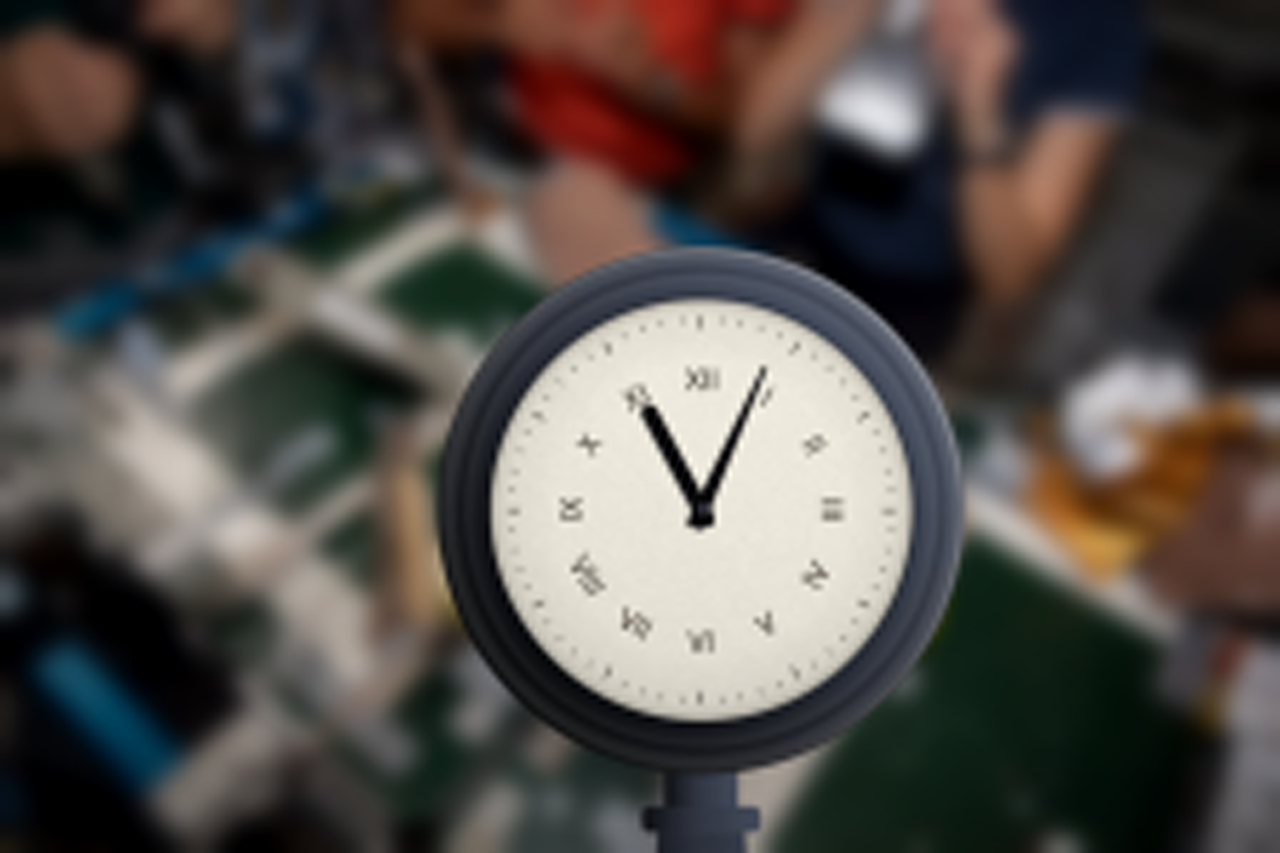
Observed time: 11.04
